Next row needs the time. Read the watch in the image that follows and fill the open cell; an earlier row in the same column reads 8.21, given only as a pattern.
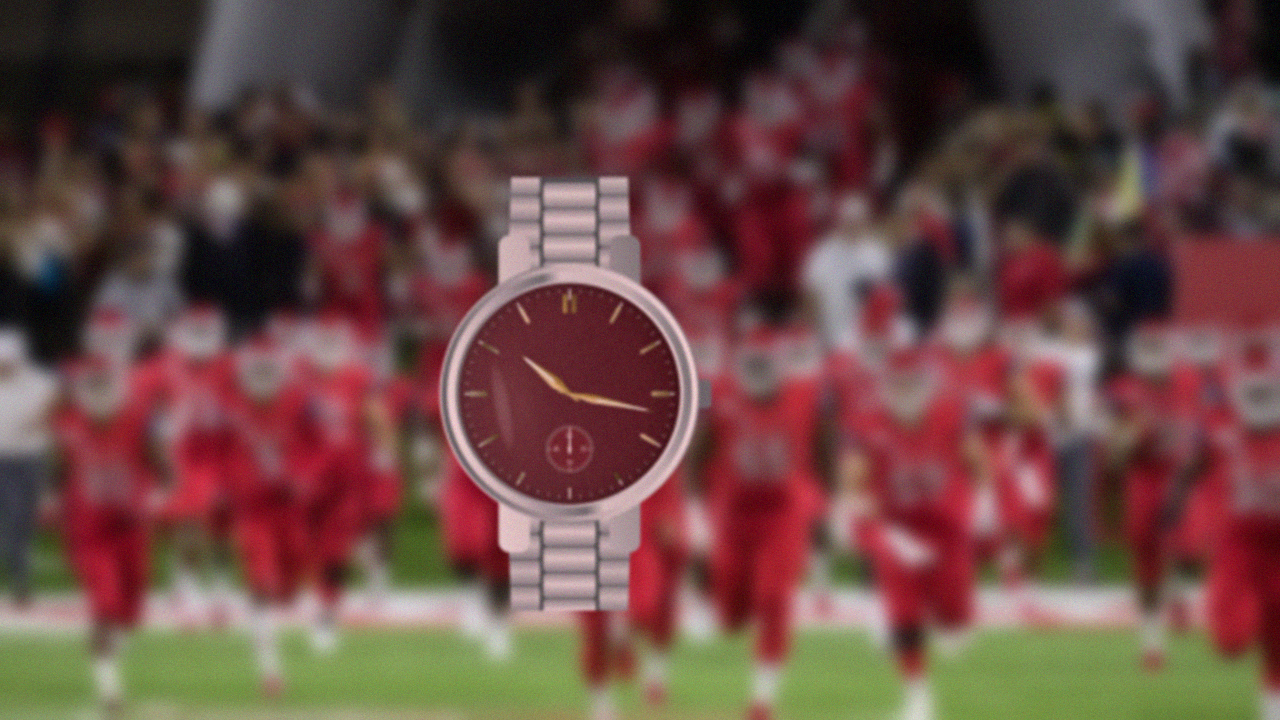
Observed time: 10.17
